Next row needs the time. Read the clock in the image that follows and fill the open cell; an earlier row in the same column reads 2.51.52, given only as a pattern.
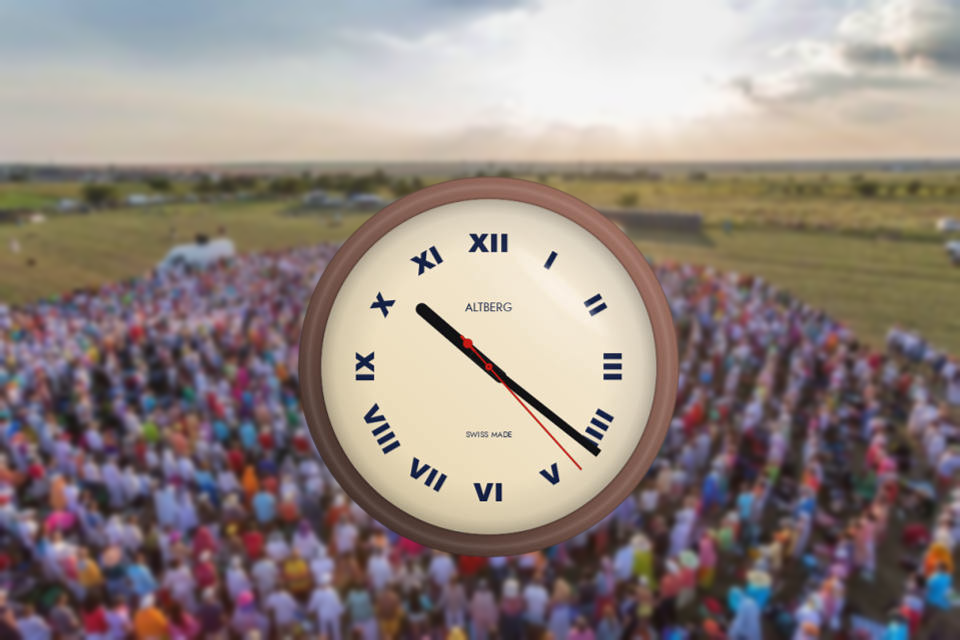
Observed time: 10.21.23
